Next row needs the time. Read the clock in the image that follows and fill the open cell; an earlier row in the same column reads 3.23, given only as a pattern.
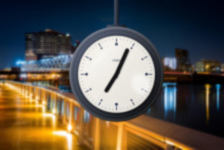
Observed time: 7.04
